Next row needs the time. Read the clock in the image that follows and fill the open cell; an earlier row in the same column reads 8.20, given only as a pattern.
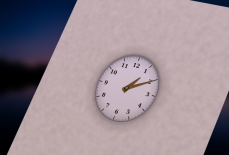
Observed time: 1.10
